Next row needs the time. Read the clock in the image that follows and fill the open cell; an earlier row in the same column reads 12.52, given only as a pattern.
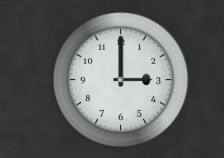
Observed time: 3.00
